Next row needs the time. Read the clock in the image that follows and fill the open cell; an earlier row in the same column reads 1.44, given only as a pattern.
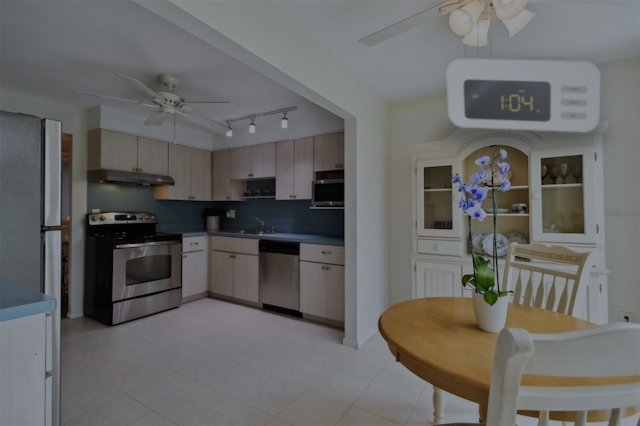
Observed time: 1.04
